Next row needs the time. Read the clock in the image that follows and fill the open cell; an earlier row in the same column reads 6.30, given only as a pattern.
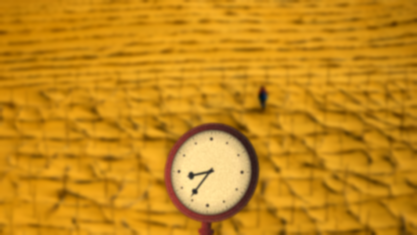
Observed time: 8.36
